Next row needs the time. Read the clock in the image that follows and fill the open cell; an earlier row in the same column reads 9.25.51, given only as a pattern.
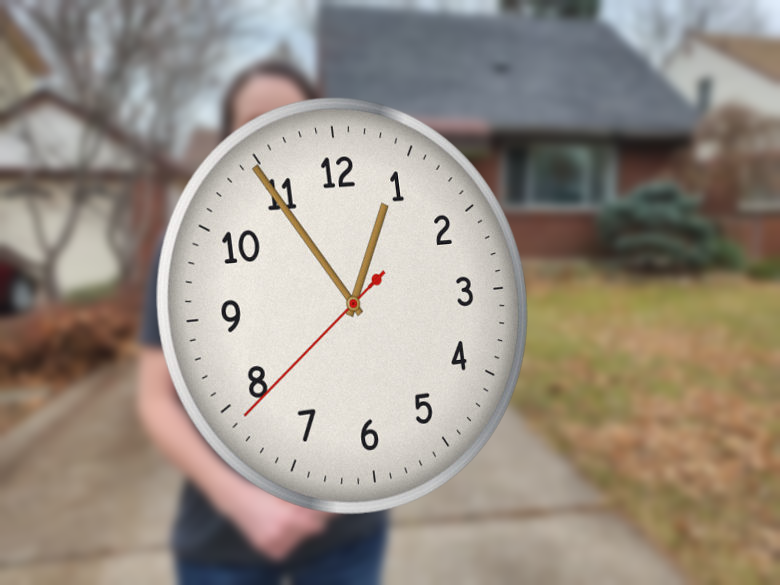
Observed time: 12.54.39
